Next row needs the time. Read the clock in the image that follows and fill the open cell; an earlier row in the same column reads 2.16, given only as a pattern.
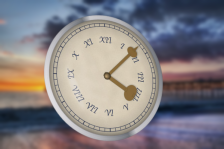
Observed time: 4.08
